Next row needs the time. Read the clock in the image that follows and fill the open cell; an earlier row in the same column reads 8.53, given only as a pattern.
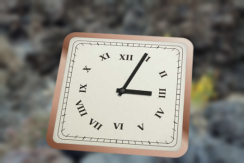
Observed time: 3.04
